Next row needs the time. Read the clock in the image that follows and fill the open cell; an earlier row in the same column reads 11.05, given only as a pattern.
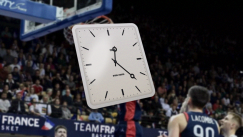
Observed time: 12.23
